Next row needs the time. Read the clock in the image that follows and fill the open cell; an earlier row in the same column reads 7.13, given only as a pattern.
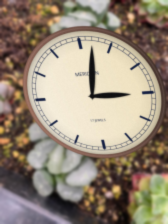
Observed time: 3.02
